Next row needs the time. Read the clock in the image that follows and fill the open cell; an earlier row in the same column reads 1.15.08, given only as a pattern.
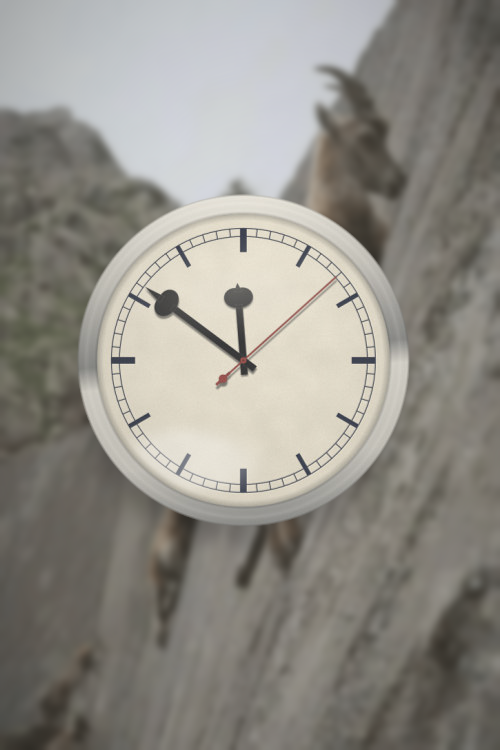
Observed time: 11.51.08
